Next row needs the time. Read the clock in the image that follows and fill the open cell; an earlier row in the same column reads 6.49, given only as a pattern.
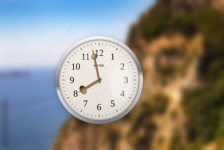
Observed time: 7.58
